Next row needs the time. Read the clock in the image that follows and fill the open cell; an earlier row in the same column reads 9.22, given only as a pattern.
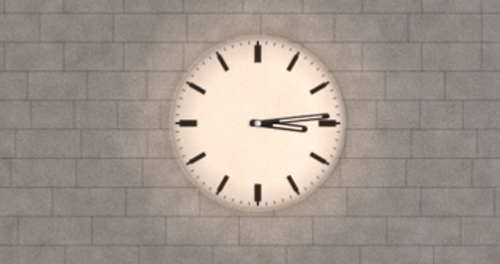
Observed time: 3.14
